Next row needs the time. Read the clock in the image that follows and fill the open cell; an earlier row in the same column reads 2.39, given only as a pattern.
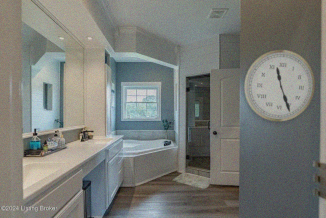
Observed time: 11.26
